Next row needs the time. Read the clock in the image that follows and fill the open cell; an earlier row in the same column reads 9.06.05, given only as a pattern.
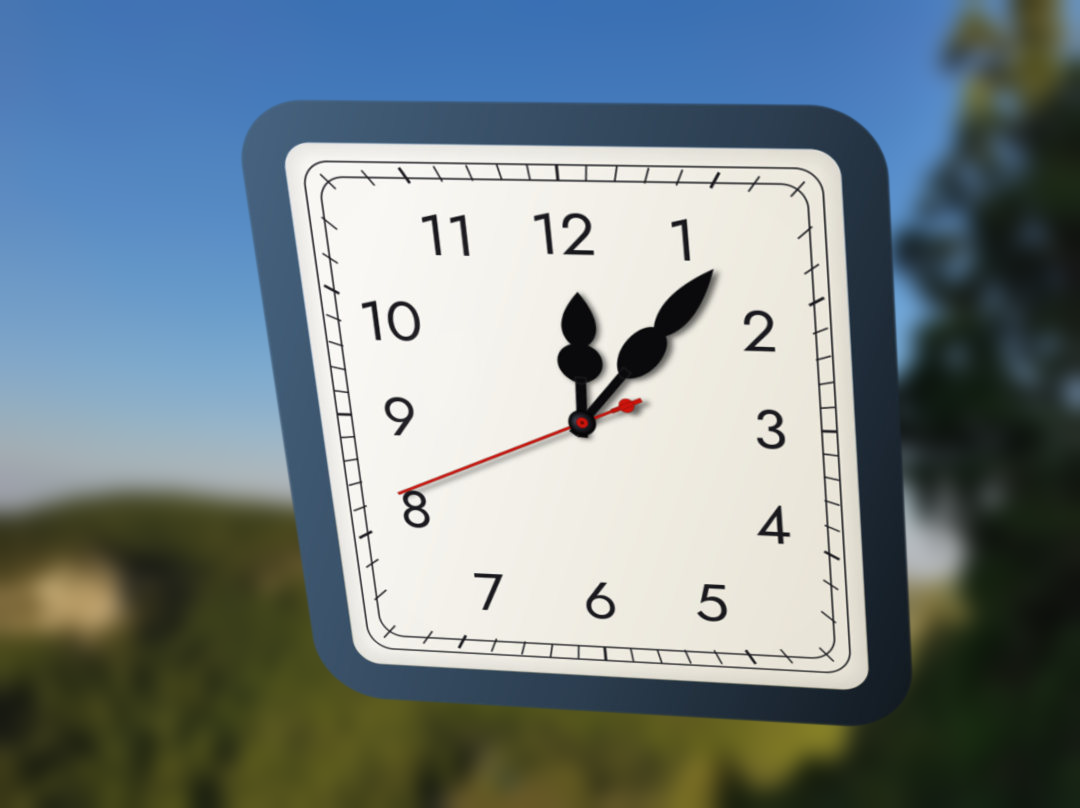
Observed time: 12.06.41
